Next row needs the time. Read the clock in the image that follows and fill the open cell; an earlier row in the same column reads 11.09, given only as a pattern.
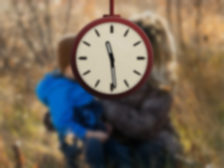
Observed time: 11.29
